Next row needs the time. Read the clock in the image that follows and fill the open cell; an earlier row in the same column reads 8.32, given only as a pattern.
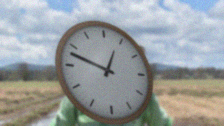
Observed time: 12.48
